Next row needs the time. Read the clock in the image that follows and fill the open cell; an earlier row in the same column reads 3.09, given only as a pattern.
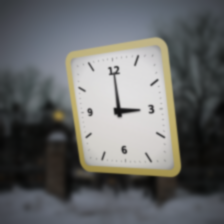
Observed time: 3.00
